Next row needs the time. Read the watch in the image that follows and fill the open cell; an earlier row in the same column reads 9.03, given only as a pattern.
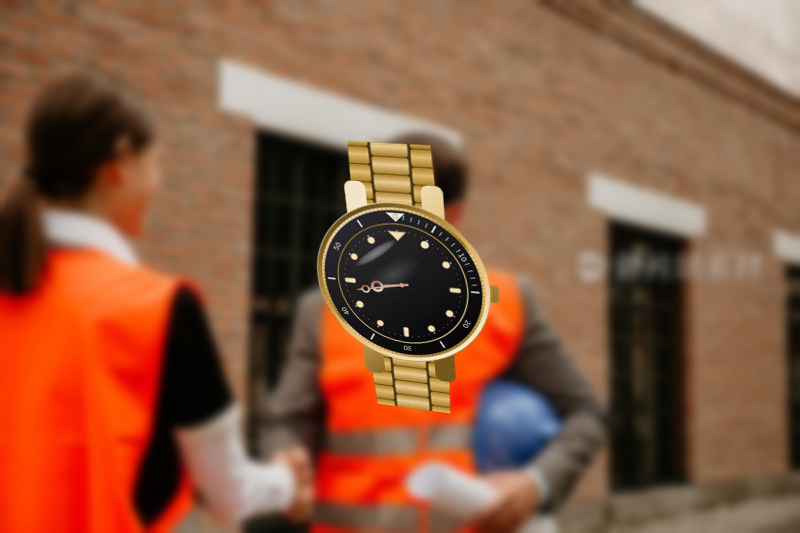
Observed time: 8.43
